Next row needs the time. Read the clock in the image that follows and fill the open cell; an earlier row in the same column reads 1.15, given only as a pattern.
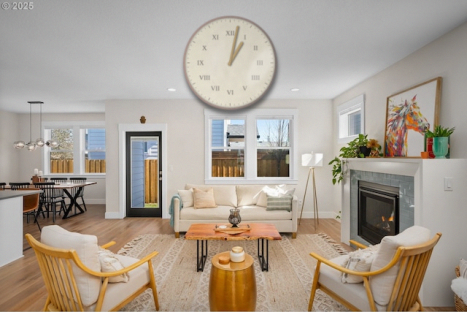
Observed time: 1.02
